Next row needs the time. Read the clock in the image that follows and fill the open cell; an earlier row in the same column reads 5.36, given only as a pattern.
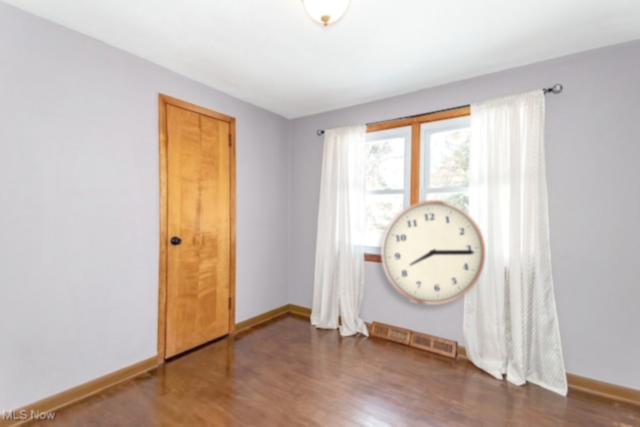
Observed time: 8.16
